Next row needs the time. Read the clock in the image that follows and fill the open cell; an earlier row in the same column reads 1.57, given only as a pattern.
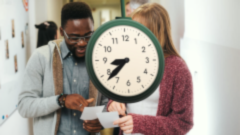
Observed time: 8.38
